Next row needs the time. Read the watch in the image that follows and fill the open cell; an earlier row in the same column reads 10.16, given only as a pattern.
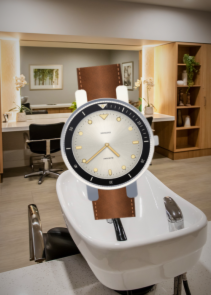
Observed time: 4.39
